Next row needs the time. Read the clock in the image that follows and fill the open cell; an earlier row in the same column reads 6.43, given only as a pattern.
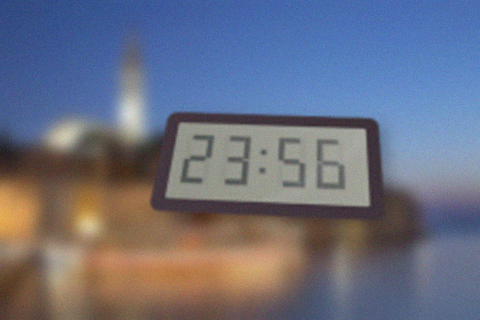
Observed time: 23.56
